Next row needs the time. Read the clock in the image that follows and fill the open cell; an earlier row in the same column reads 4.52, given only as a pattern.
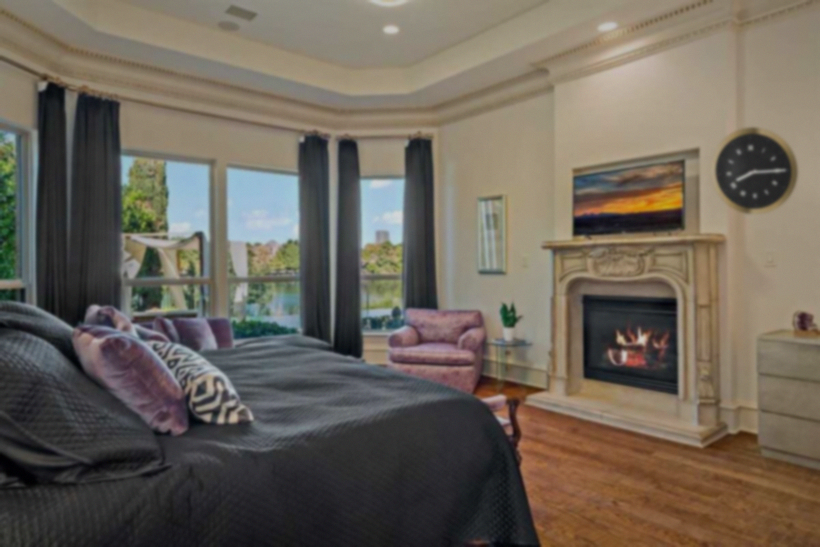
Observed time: 8.15
